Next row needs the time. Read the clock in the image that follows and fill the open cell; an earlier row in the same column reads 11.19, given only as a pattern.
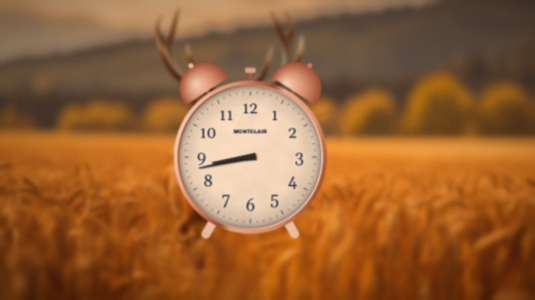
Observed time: 8.43
